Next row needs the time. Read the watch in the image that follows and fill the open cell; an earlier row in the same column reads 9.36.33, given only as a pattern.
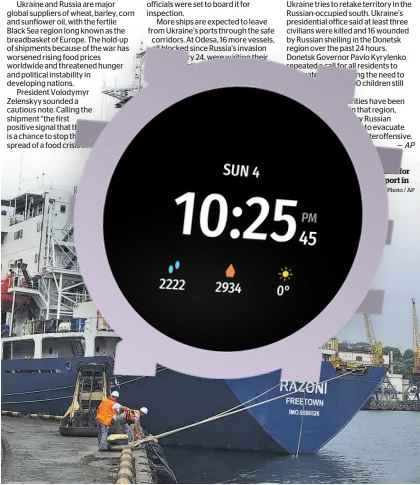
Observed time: 10.25.45
